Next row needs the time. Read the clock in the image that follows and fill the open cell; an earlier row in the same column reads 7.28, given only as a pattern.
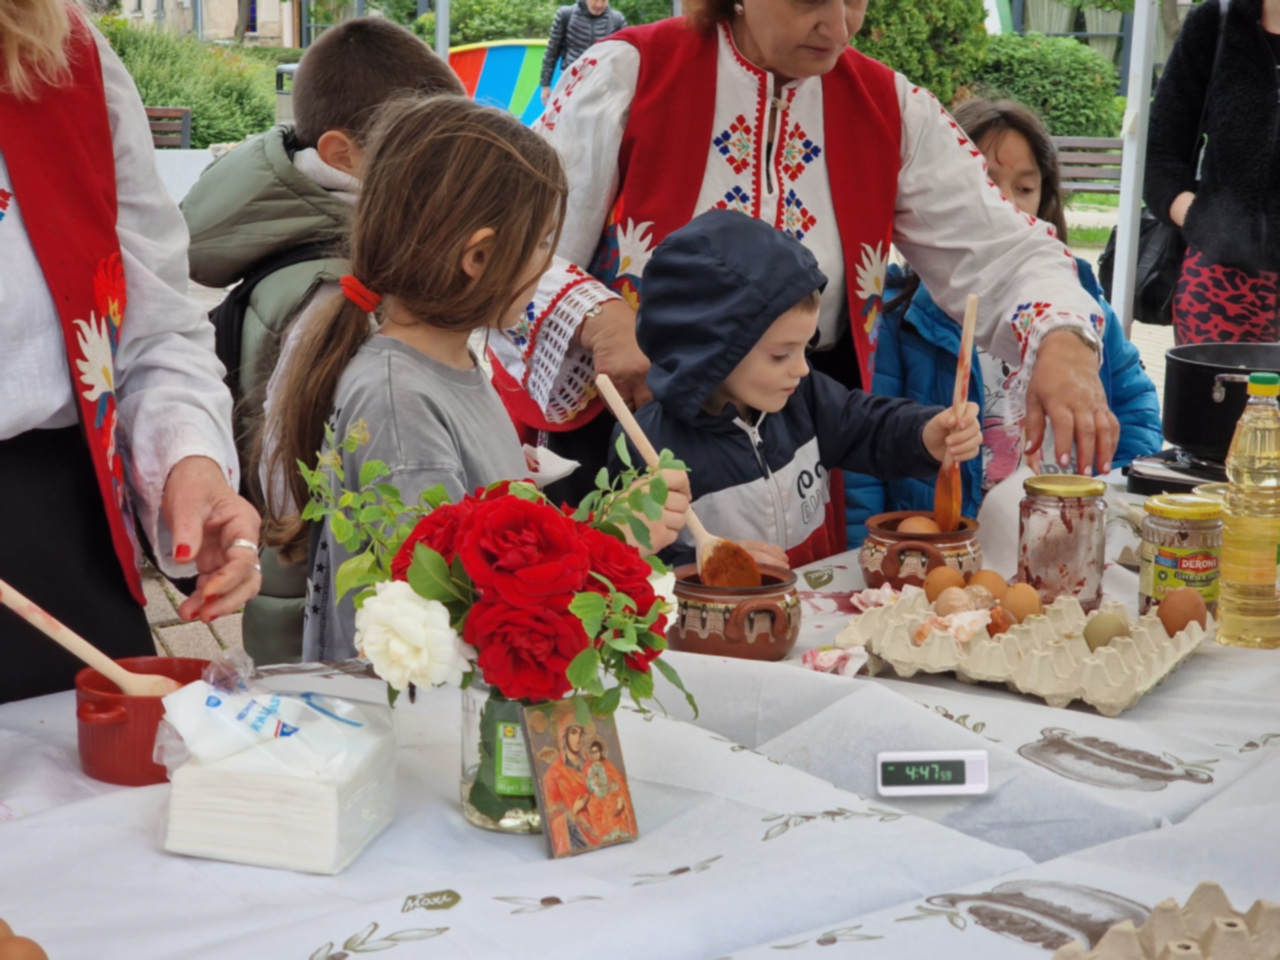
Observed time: 4.47
